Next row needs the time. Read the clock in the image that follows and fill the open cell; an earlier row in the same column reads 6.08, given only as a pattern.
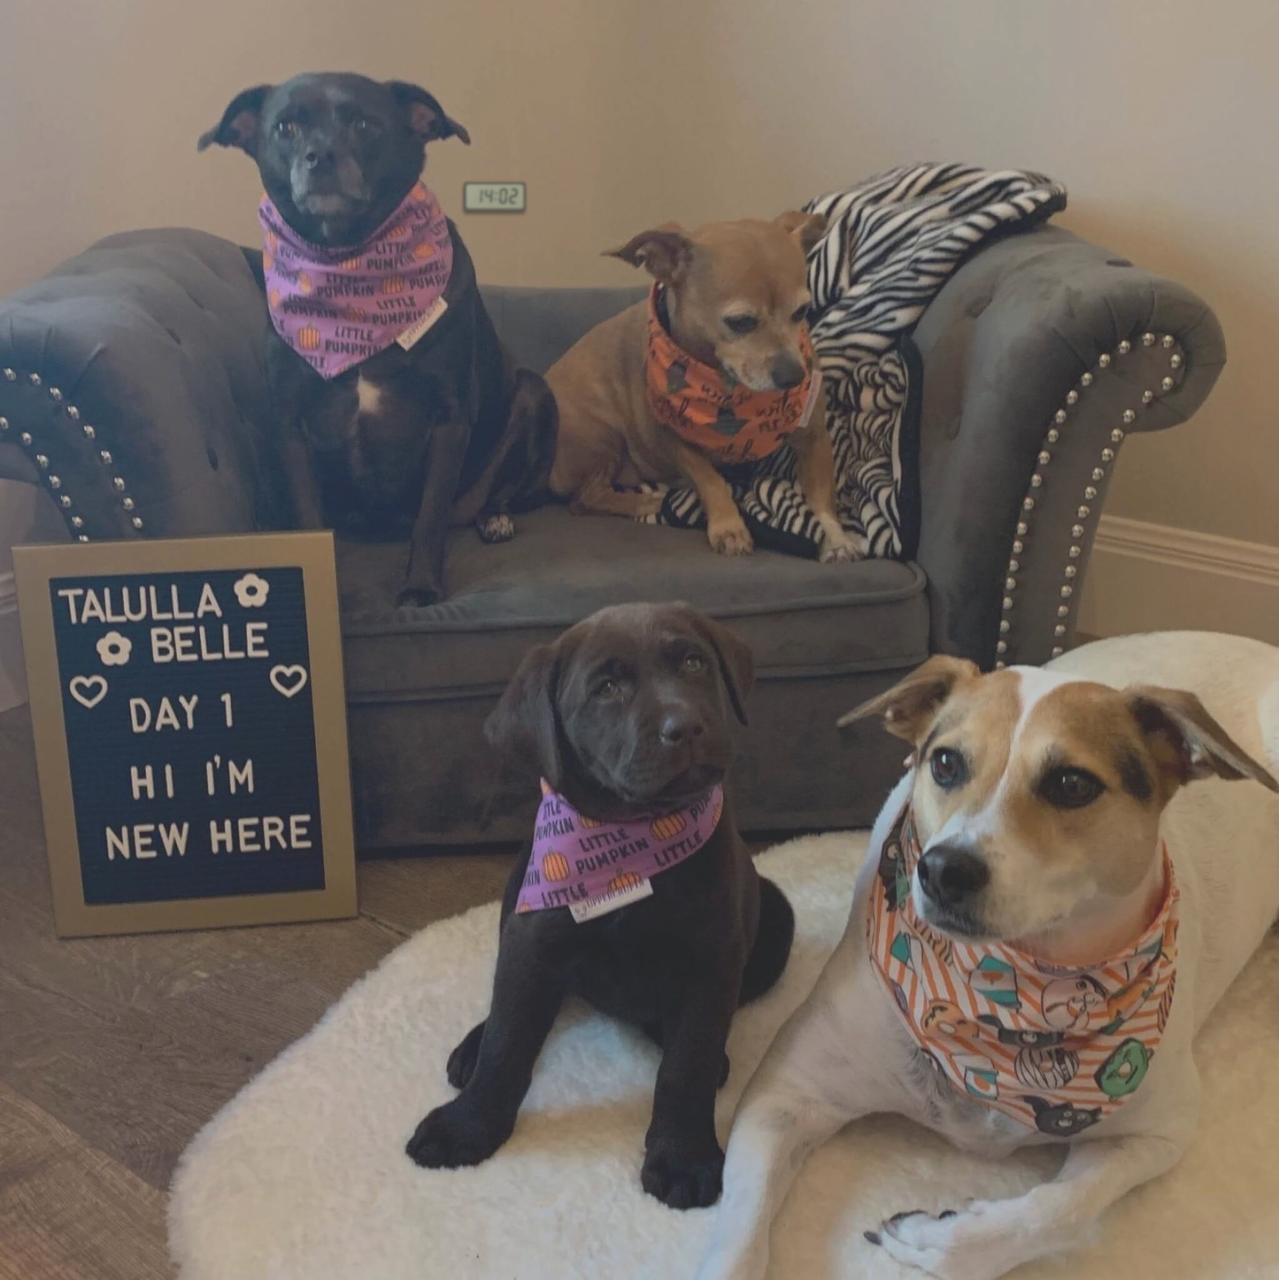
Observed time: 14.02
